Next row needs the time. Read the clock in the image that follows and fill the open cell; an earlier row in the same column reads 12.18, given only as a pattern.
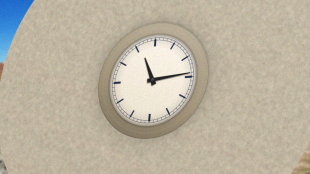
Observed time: 11.14
